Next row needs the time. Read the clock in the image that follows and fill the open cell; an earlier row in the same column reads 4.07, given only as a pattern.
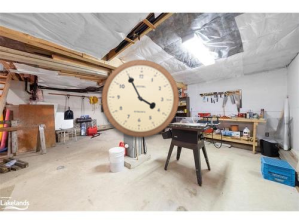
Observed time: 3.55
